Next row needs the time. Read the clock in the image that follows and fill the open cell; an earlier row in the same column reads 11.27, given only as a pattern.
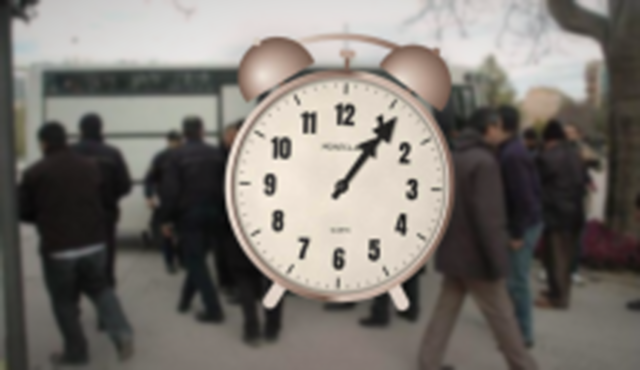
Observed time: 1.06
